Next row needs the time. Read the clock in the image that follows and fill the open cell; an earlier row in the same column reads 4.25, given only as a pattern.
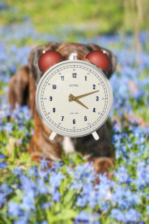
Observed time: 4.12
